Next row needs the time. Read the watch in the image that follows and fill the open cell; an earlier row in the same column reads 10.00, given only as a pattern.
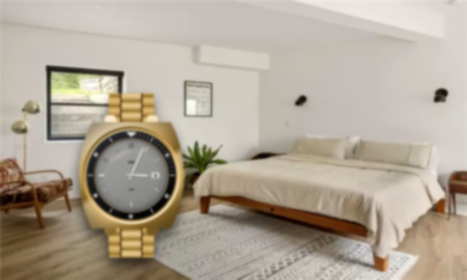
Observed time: 3.04
